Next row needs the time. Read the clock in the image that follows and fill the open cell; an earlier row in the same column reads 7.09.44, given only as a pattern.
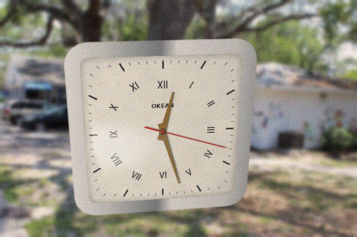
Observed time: 12.27.18
